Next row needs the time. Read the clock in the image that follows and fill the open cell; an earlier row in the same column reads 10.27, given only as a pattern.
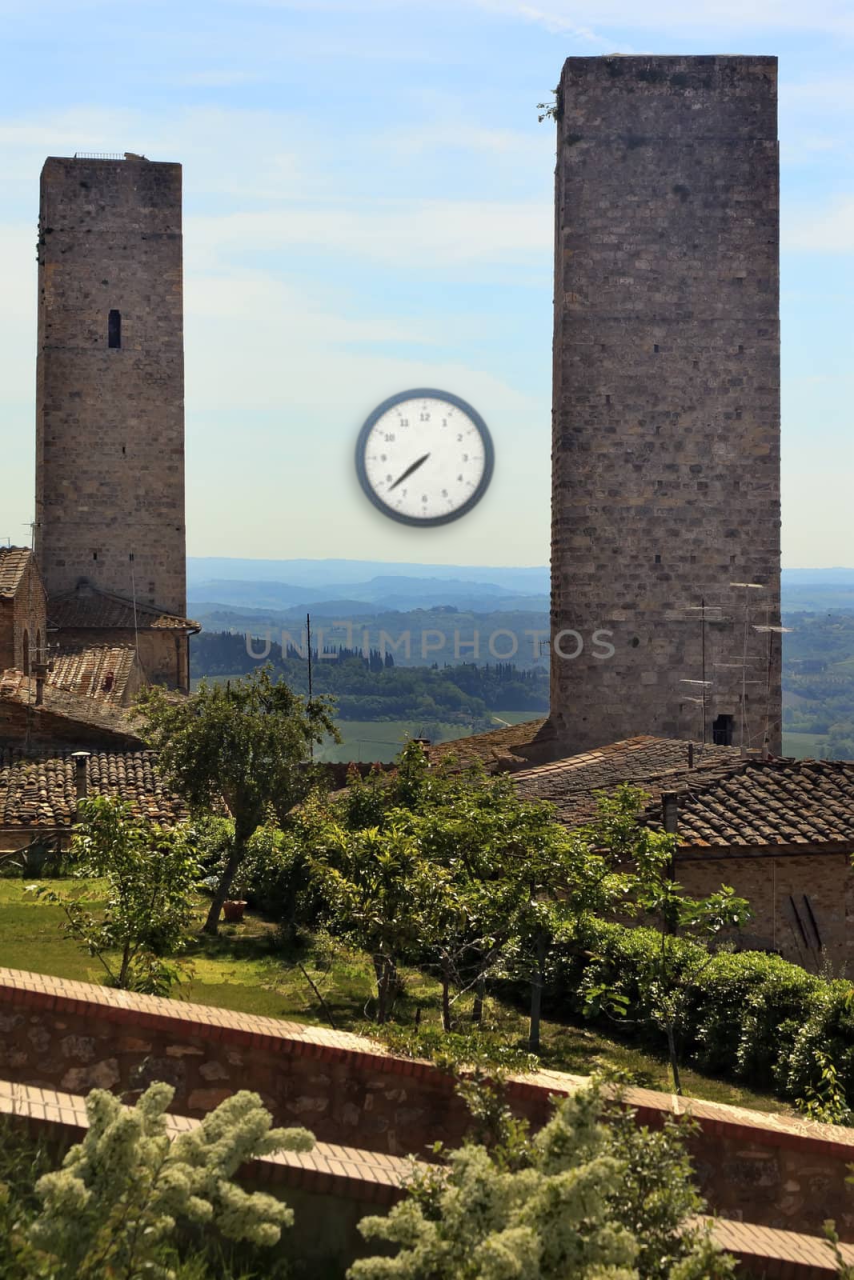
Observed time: 7.38
